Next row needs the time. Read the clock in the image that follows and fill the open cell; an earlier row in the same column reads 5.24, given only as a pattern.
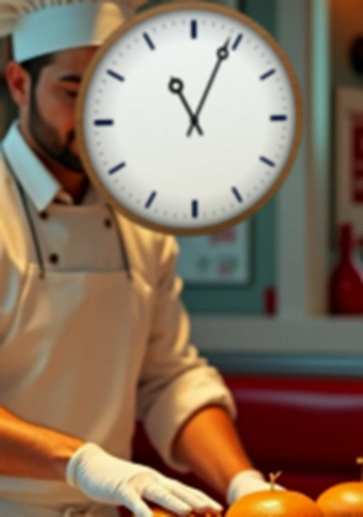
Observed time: 11.04
